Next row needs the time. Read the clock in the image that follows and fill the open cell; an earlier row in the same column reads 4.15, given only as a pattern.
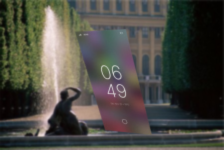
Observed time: 6.49
